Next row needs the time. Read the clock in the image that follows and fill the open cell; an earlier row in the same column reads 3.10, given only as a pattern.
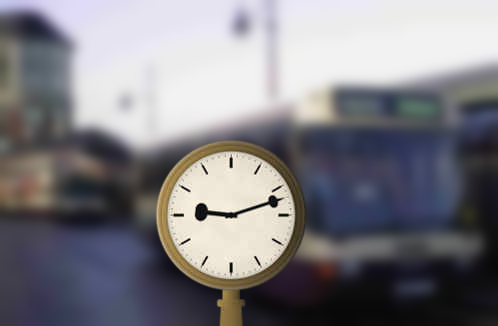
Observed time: 9.12
